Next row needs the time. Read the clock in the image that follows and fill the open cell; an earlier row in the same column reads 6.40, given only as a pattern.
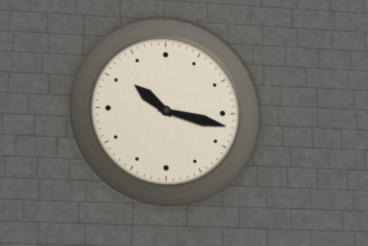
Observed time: 10.17
